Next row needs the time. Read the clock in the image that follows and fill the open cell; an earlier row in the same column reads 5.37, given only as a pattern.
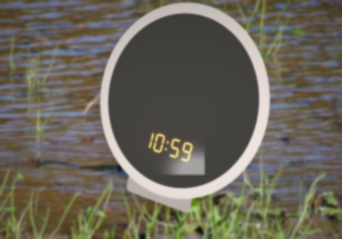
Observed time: 10.59
